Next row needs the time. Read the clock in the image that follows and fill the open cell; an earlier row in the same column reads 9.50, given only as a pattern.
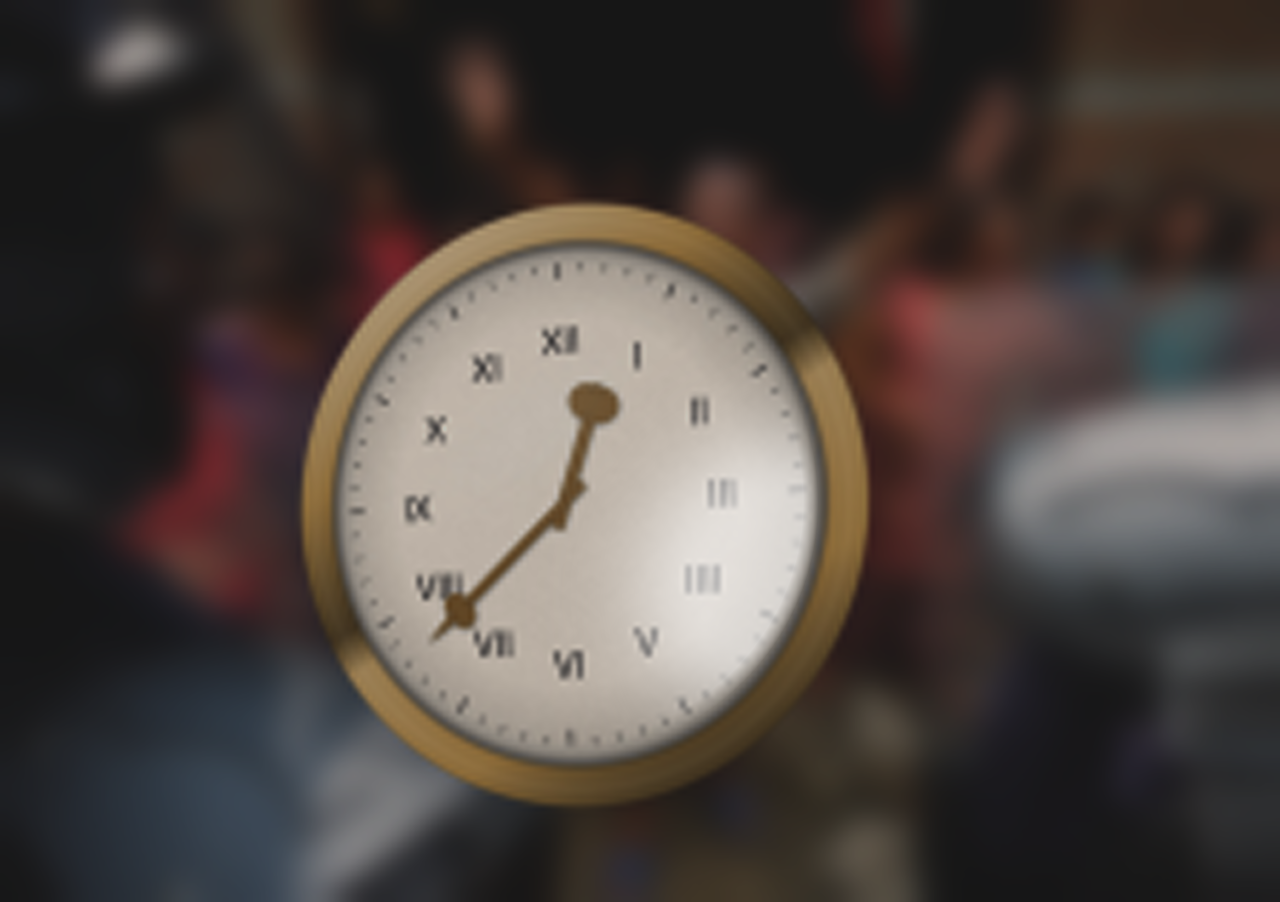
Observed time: 12.38
